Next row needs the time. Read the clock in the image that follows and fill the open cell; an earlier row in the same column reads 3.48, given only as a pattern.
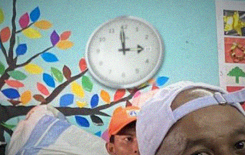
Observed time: 2.59
